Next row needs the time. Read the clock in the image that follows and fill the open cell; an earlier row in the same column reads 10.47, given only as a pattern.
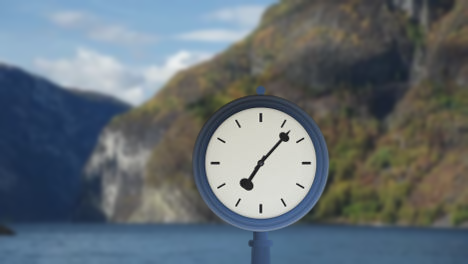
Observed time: 7.07
